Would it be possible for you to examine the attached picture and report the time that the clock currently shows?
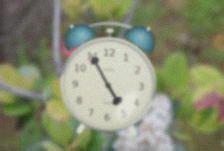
4:55
